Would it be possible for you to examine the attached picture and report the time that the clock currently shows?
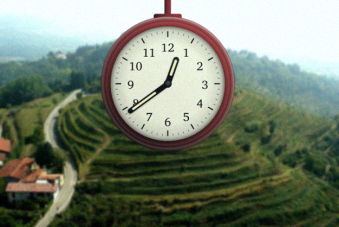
12:39
